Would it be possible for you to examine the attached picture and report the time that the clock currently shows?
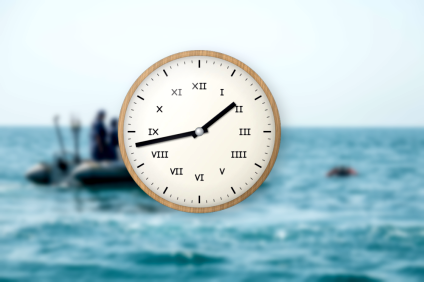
1:43
